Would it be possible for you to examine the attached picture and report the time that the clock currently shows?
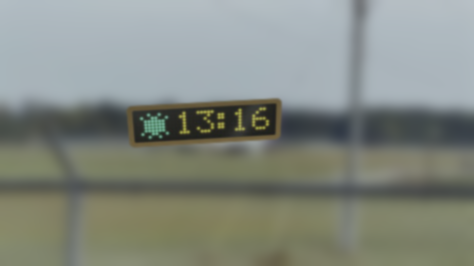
13:16
